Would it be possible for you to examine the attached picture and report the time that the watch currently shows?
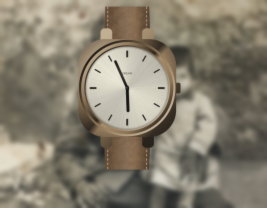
5:56
